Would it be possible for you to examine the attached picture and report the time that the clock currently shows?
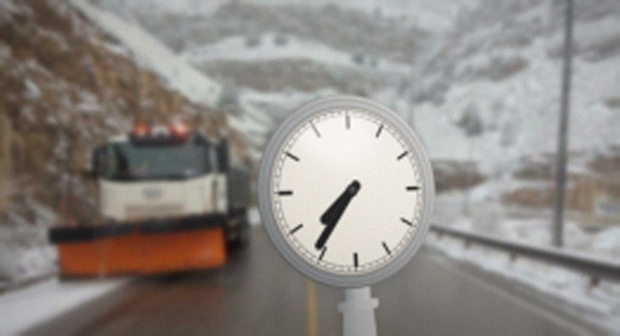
7:36
